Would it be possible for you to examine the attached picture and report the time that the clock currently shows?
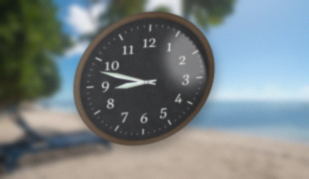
8:48
